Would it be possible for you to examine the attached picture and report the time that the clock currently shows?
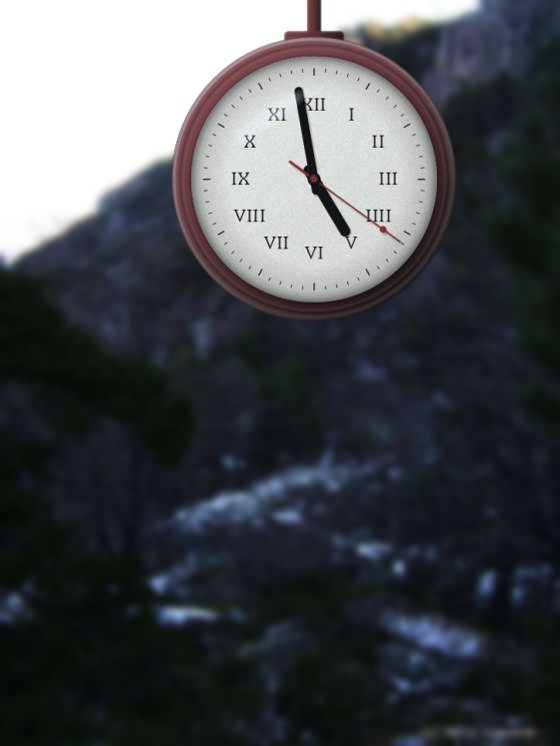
4:58:21
